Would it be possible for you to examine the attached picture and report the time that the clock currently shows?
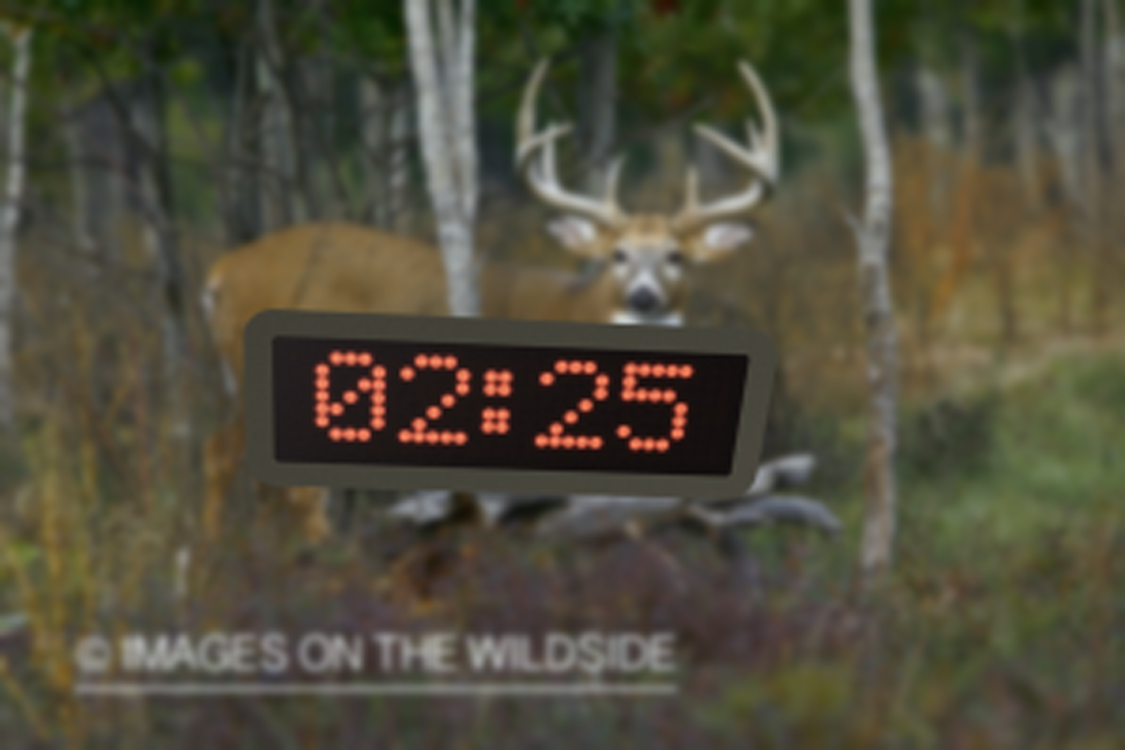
2:25
